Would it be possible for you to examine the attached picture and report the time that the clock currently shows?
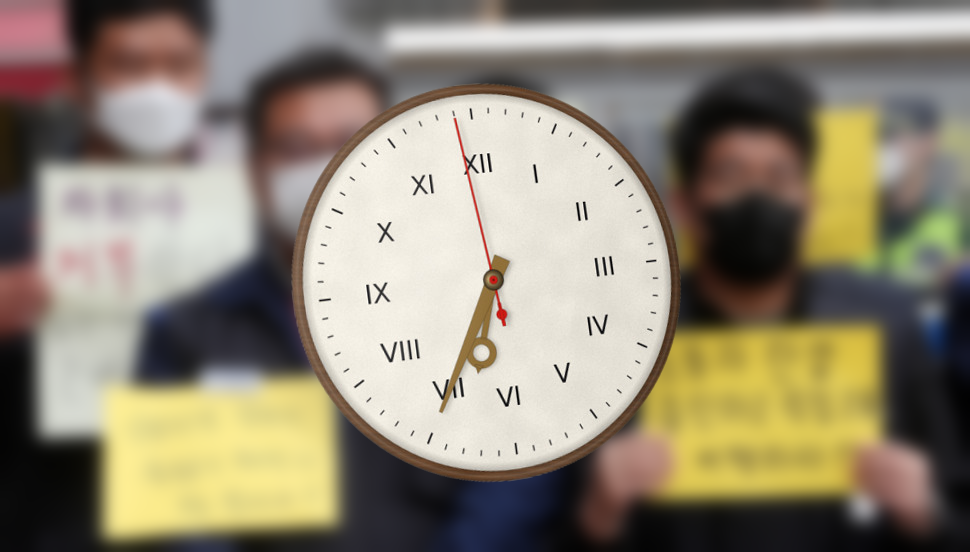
6:34:59
